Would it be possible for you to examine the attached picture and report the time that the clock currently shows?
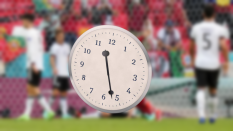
11:27
